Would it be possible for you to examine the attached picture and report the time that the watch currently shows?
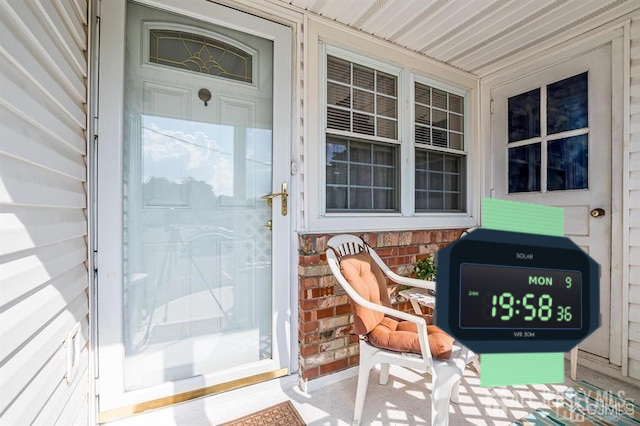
19:58:36
